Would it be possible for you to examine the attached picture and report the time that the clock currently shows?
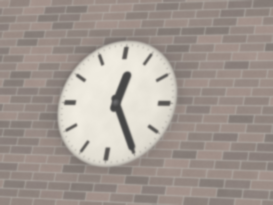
12:25
